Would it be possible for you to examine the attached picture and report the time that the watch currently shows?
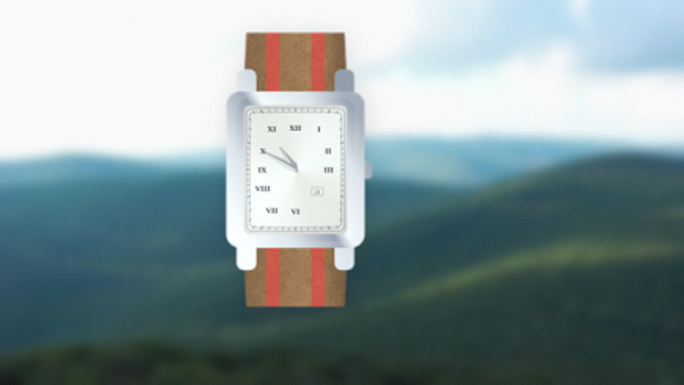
10:50
